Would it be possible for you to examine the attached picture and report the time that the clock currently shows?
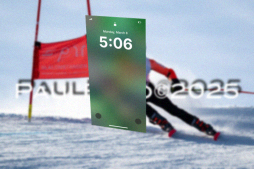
5:06
